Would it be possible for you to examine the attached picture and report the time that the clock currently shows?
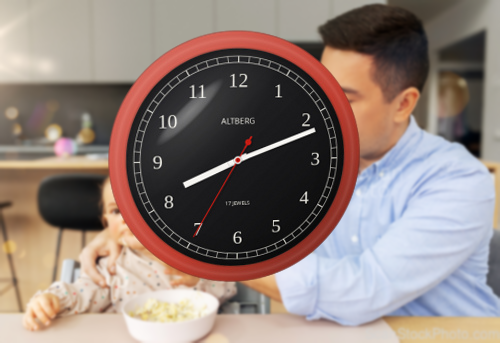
8:11:35
